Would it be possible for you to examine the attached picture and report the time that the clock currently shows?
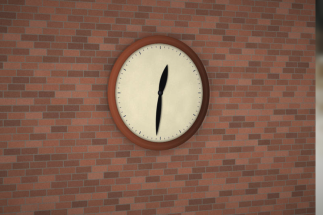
12:31
